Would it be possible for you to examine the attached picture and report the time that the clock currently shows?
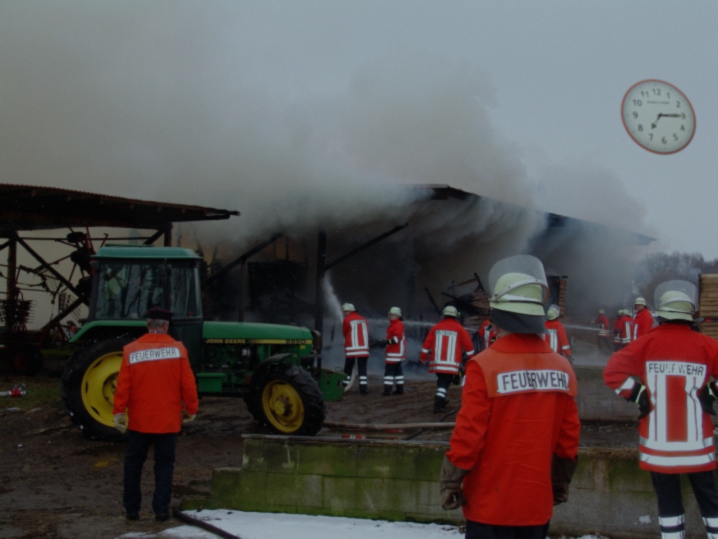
7:15
